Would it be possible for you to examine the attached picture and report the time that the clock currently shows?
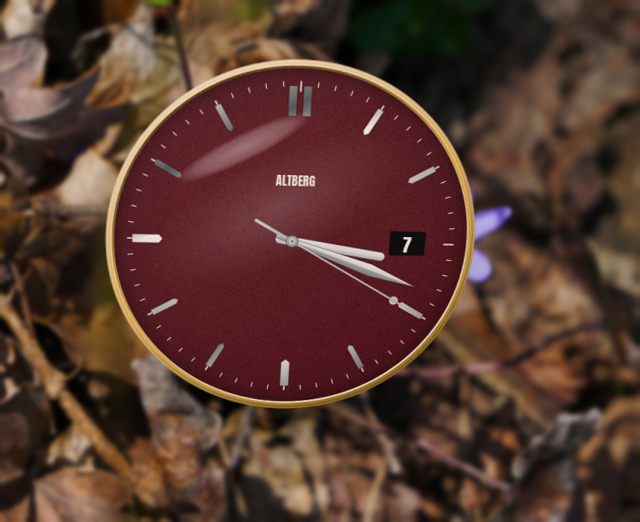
3:18:20
